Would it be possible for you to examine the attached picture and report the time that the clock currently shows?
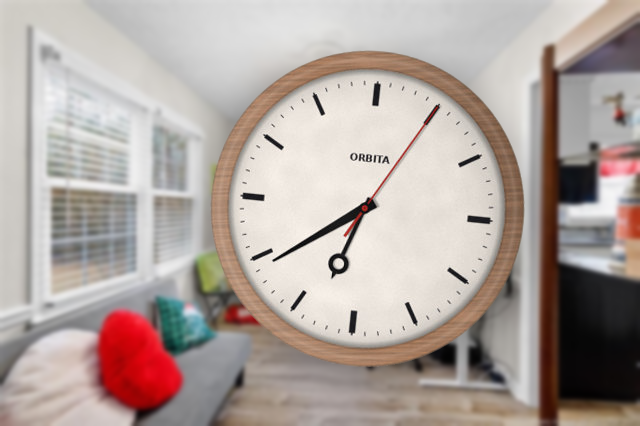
6:39:05
